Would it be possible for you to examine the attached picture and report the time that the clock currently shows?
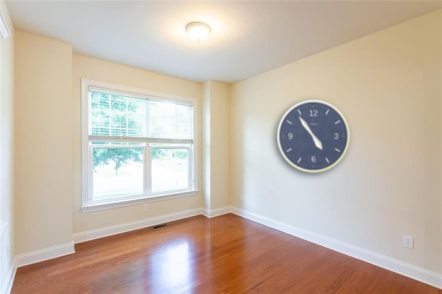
4:54
